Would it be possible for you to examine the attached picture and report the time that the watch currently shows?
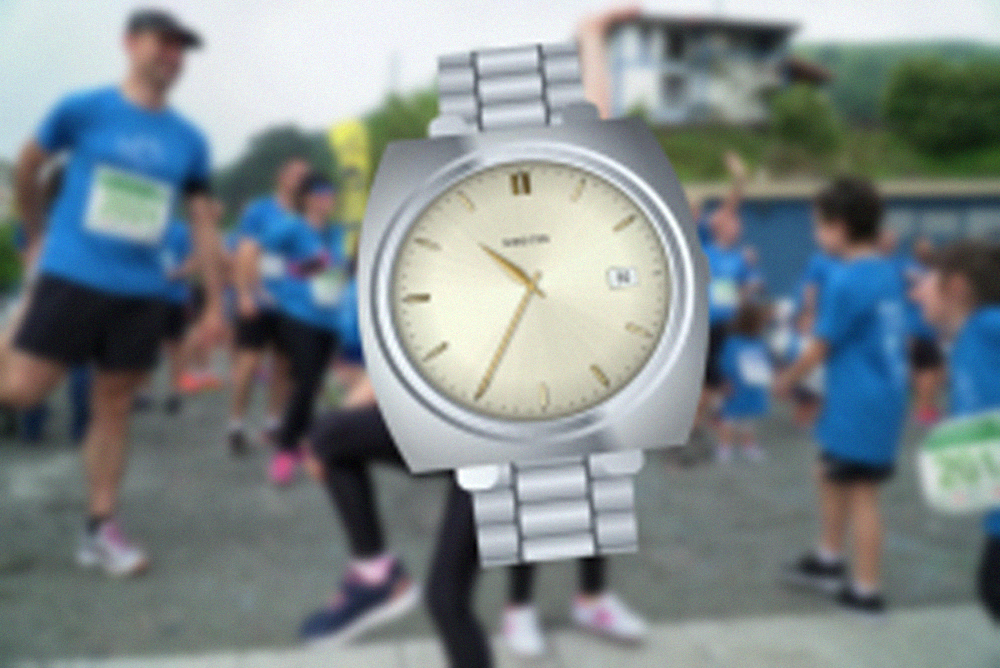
10:35
